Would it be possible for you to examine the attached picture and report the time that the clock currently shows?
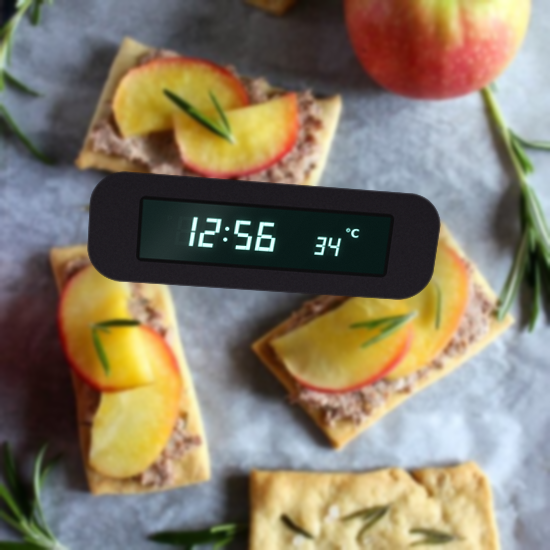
12:56
